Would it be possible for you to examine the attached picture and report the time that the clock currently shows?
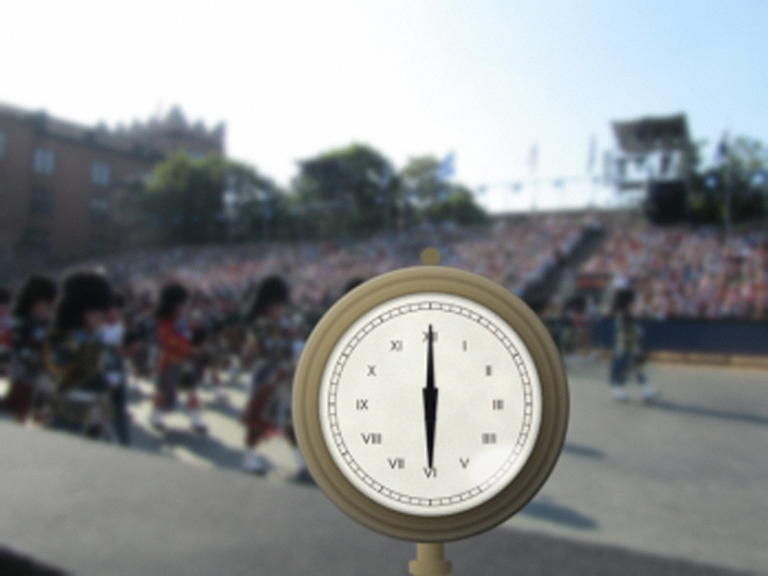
6:00
